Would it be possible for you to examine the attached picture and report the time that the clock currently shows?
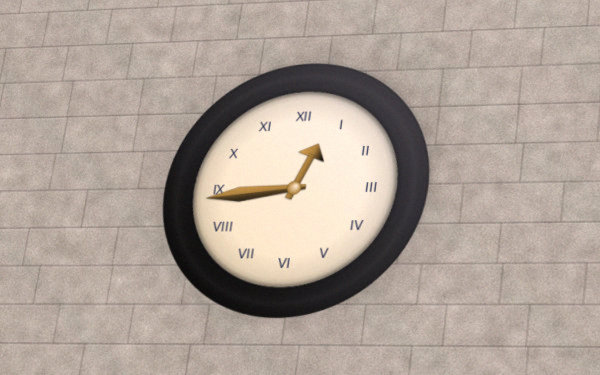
12:44
